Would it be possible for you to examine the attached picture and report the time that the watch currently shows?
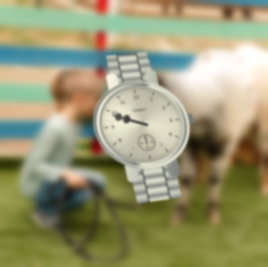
9:49
